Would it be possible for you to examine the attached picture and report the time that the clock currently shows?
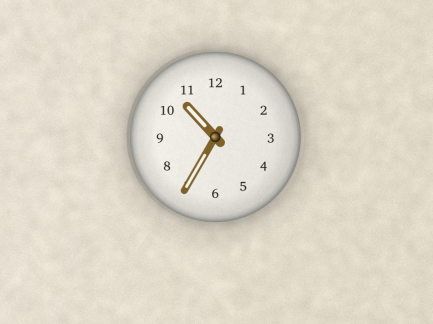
10:35
